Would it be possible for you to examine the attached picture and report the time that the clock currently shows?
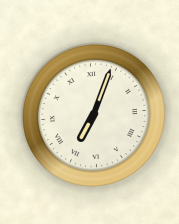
7:04
